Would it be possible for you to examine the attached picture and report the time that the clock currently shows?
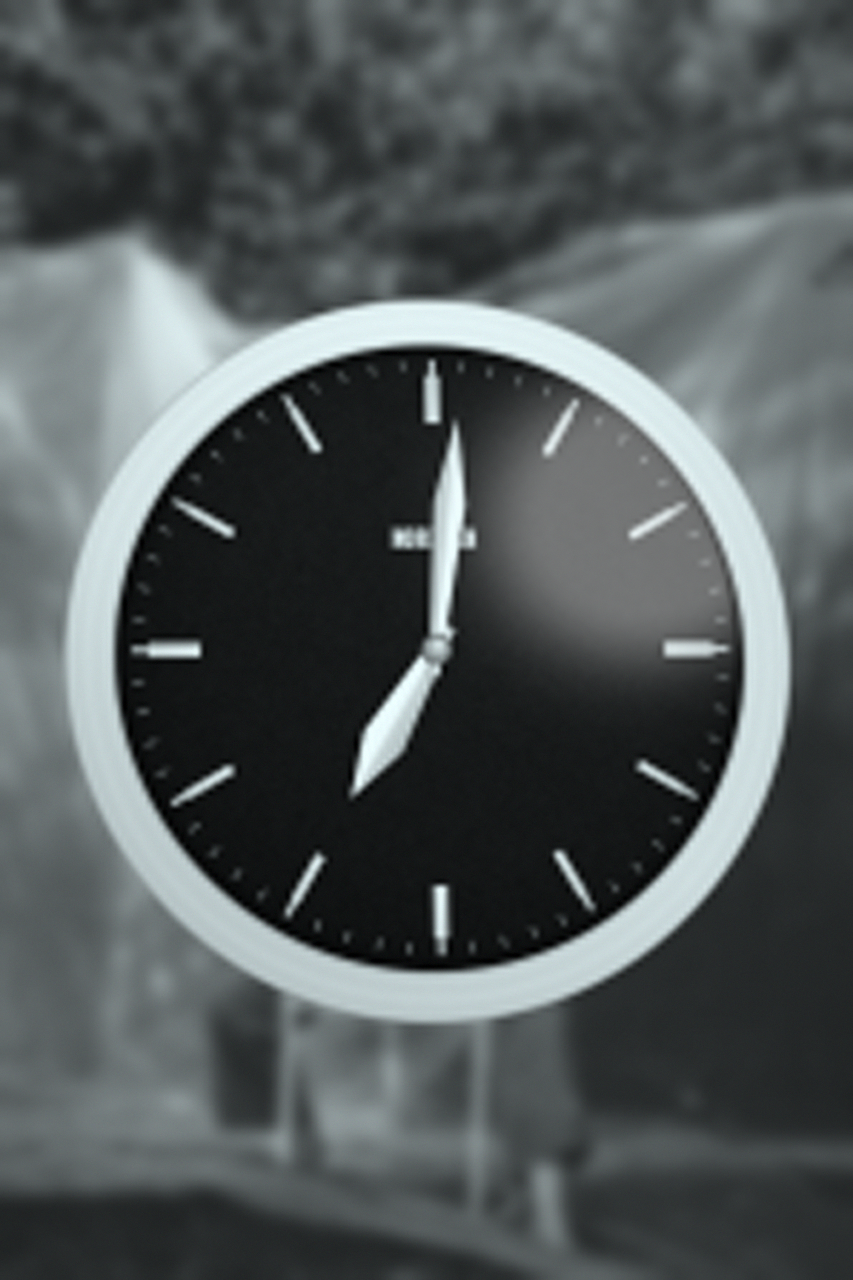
7:01
